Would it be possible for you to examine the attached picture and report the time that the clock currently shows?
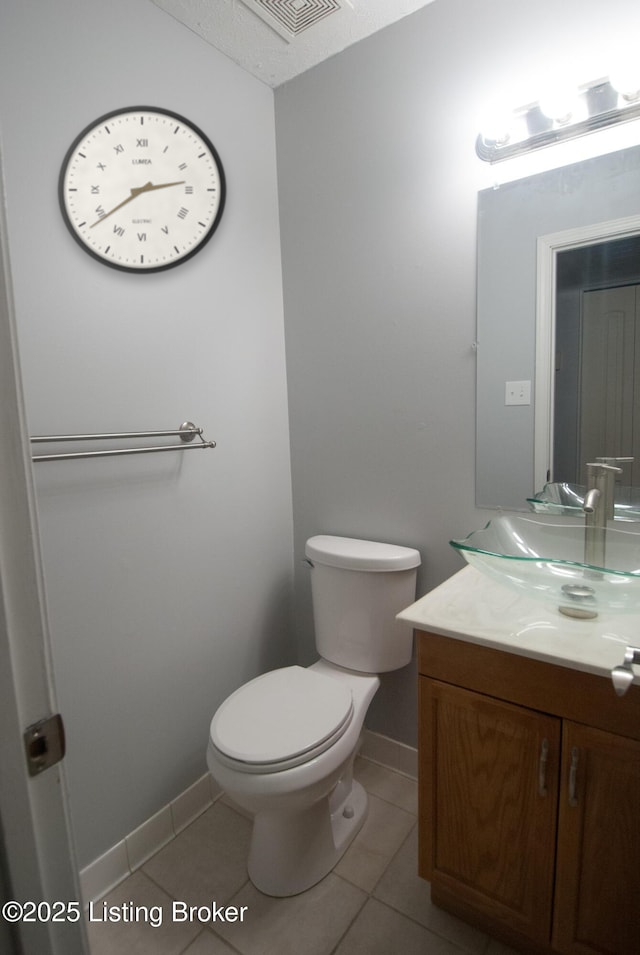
2:39
